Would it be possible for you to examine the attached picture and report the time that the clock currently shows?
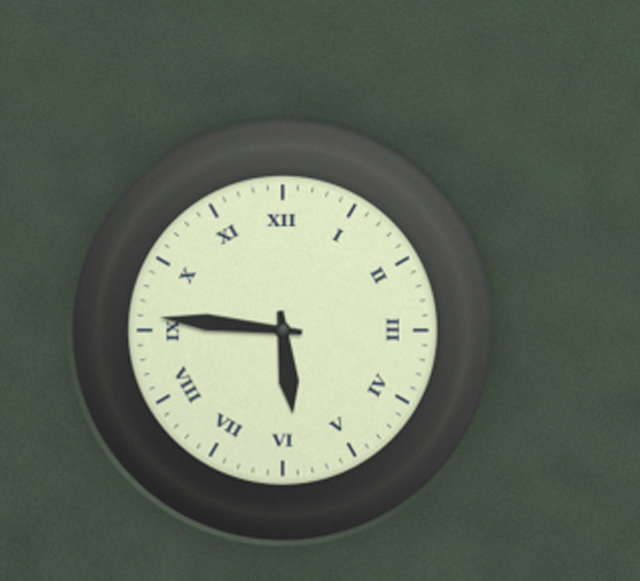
5:46
